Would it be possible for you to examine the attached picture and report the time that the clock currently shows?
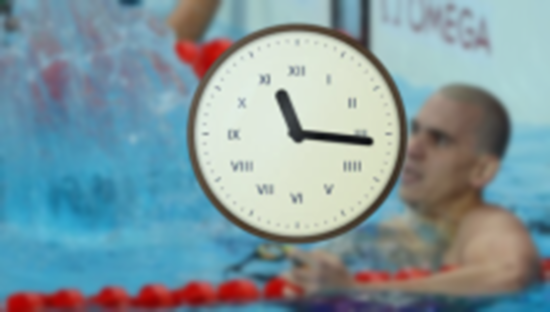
11:16
